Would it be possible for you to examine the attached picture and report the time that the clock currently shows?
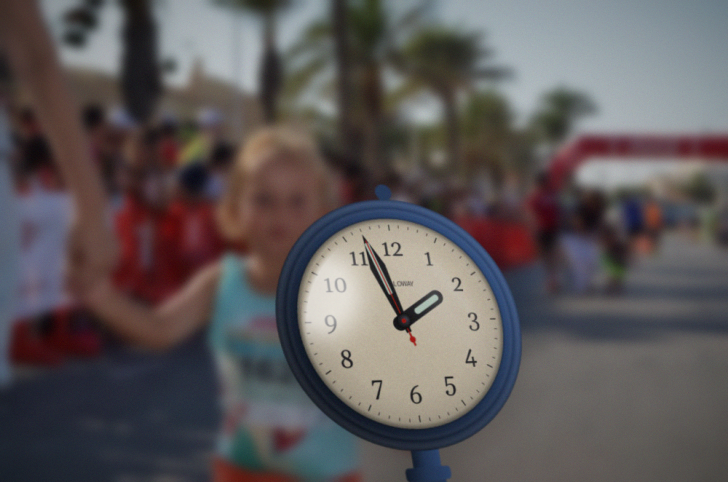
1:56:57
